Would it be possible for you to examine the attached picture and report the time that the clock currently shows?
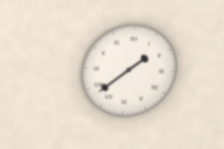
1:38
